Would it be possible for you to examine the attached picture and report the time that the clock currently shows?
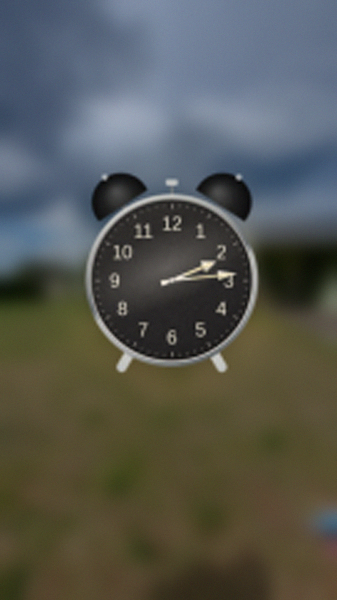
2:14
